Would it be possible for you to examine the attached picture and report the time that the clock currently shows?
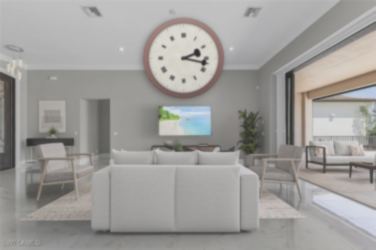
2:17
